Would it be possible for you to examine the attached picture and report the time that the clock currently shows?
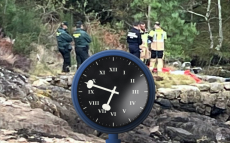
6:48
